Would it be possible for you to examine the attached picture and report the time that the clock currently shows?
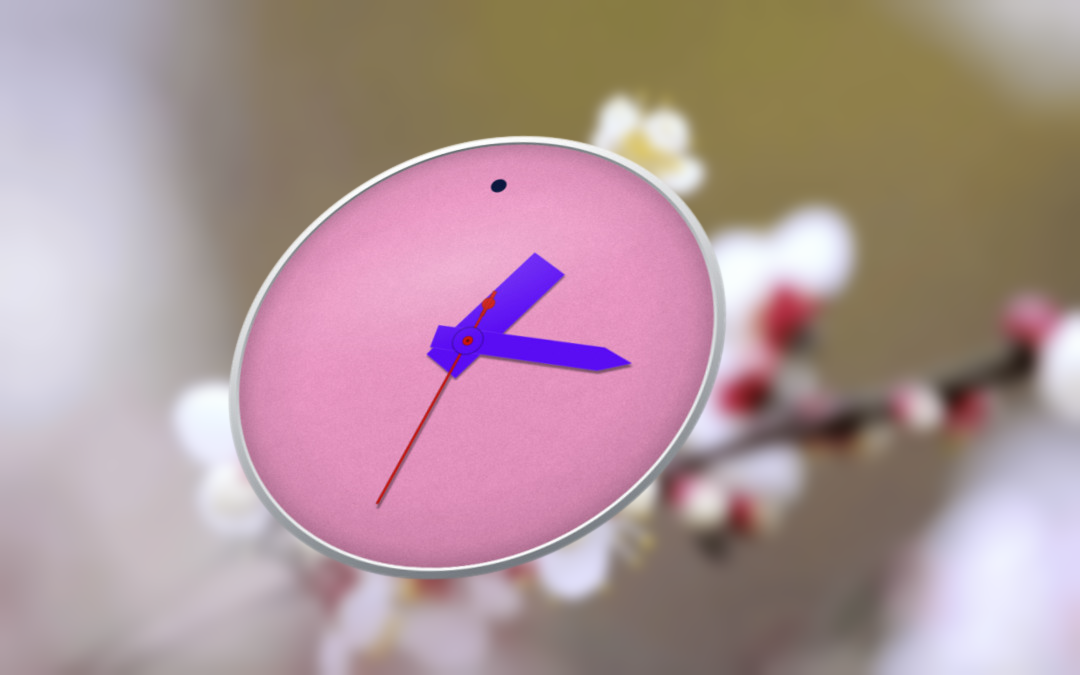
1:16:33
